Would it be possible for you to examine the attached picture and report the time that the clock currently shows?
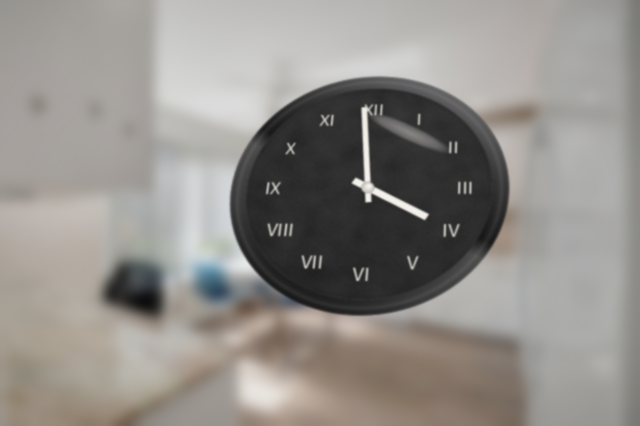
3:59
